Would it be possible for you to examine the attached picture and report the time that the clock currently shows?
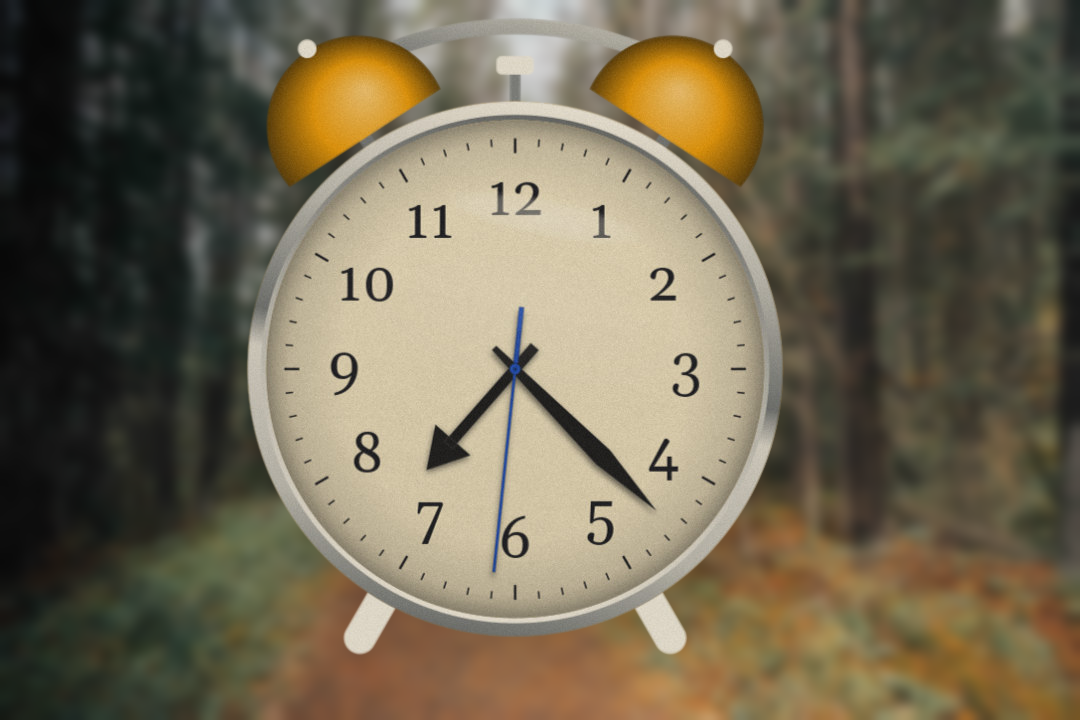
7:22:31
